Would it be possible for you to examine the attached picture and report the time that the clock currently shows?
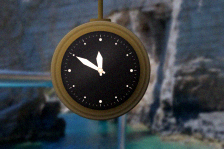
11:50
